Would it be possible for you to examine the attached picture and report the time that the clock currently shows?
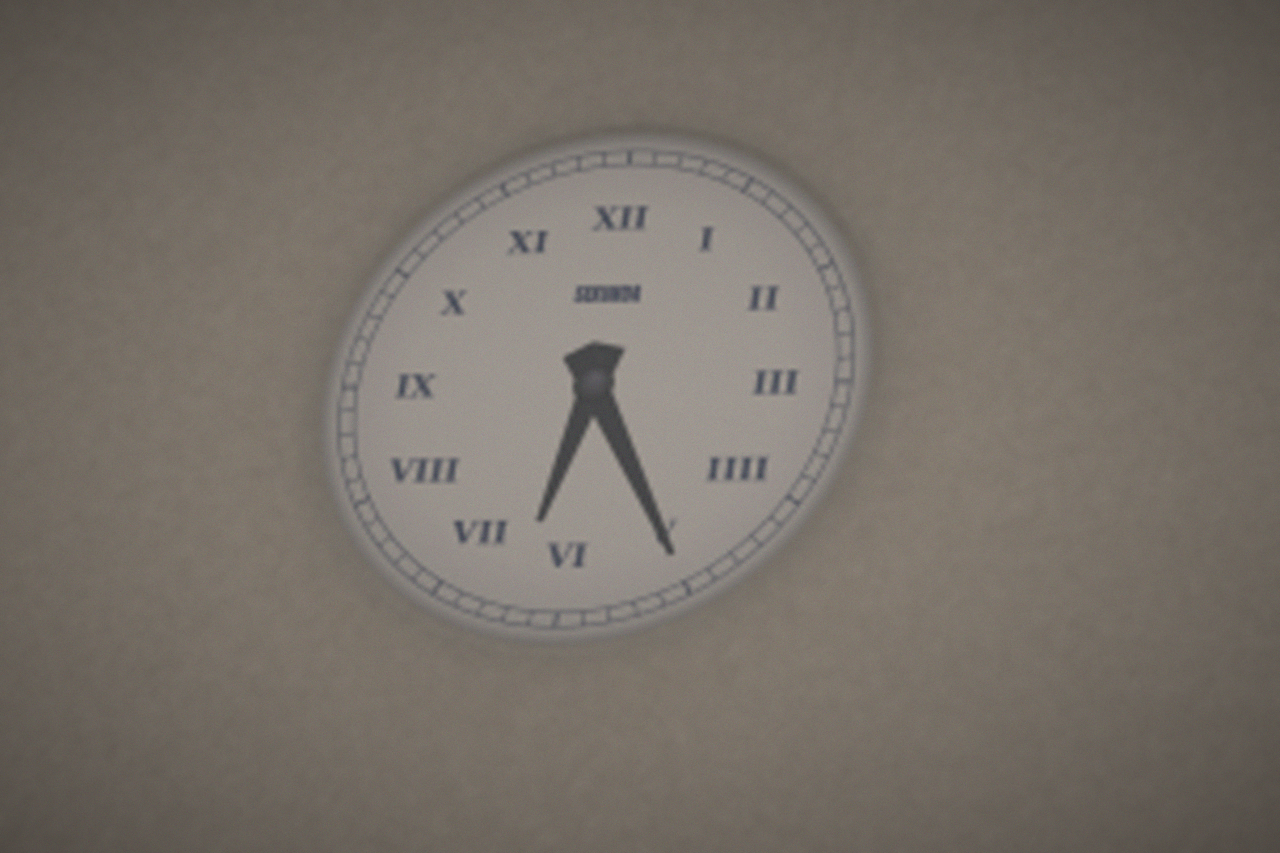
6:25
